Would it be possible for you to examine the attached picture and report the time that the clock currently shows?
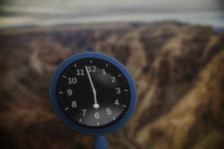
5:58
